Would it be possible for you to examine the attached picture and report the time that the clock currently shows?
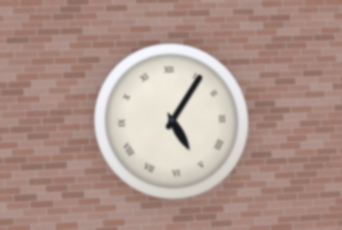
5:06
